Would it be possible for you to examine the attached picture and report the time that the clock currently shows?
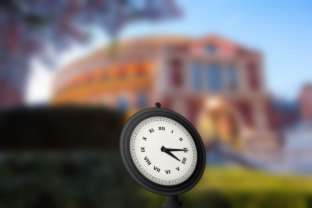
4:15
